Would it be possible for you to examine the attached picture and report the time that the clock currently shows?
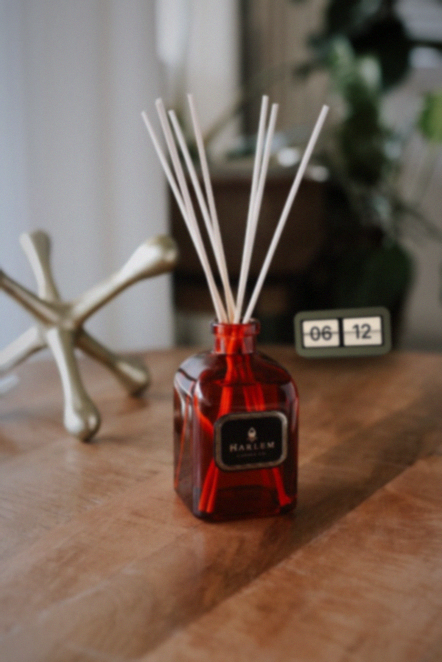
6:12
